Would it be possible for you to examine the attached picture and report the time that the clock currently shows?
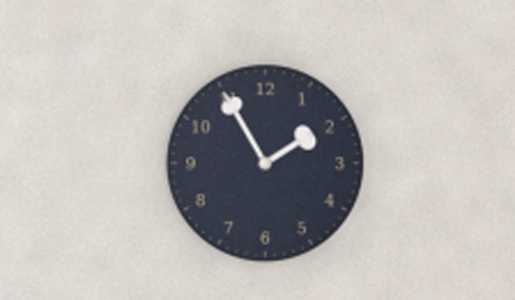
1:55
